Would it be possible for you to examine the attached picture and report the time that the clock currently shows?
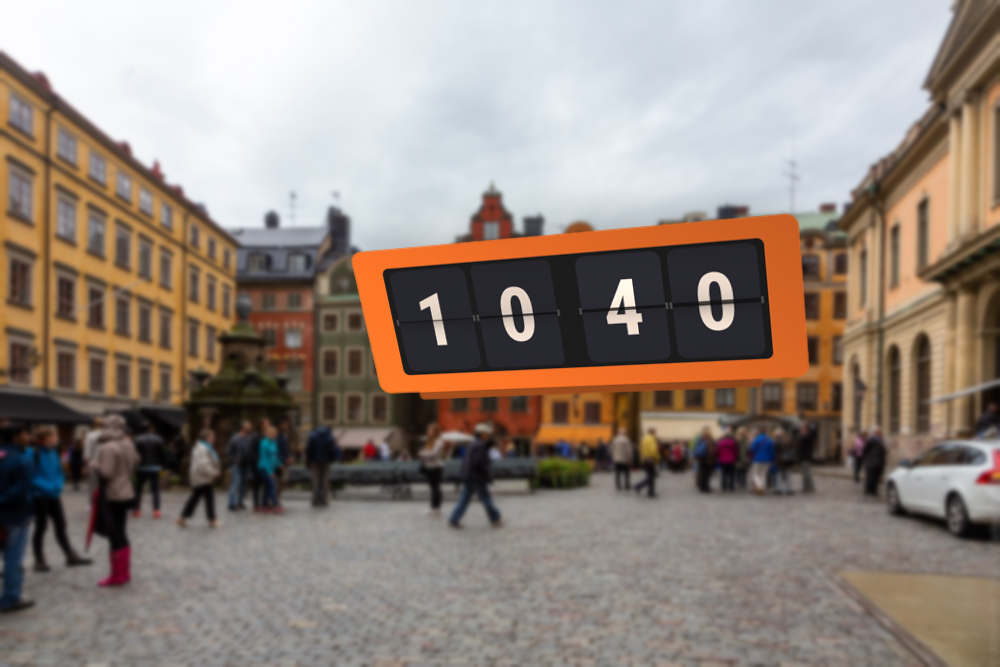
10:40
